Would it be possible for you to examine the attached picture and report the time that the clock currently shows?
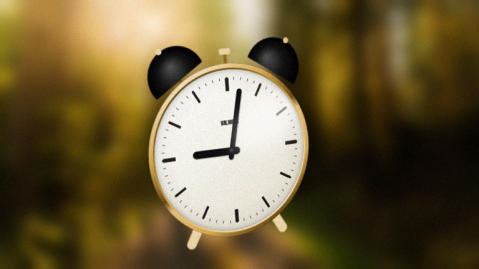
9:02
